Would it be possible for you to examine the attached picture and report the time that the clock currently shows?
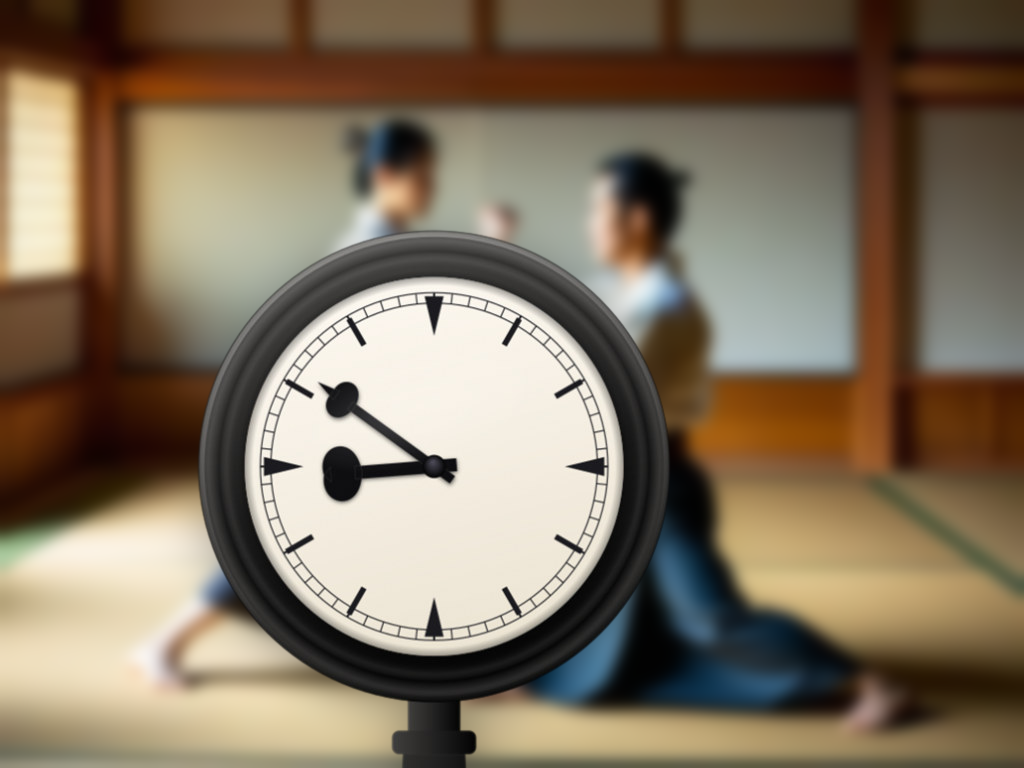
8:51
